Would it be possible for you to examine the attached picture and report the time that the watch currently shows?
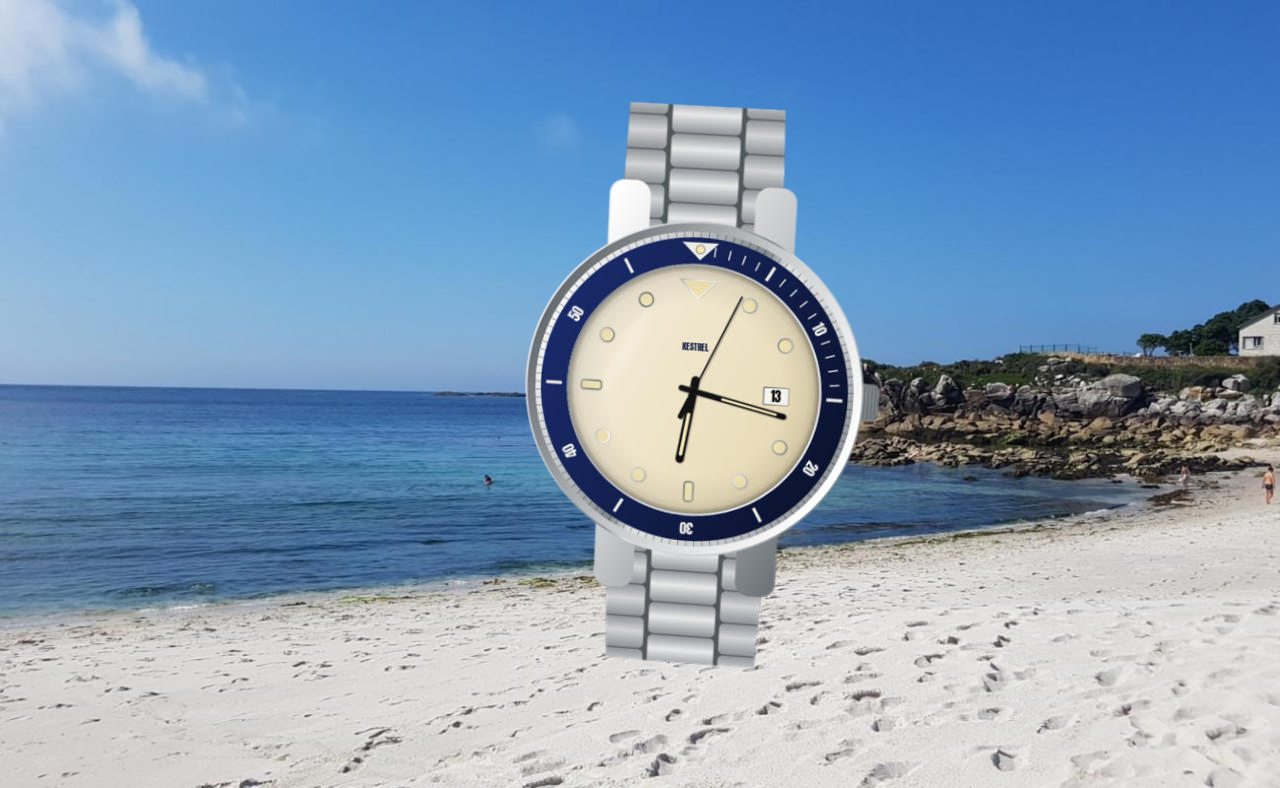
6:17:04
